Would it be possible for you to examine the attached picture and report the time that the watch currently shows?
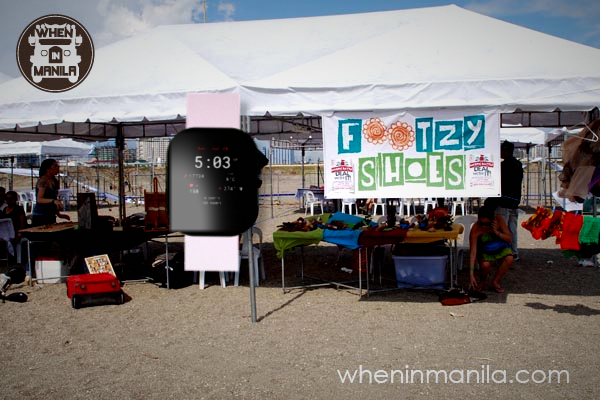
5:03
